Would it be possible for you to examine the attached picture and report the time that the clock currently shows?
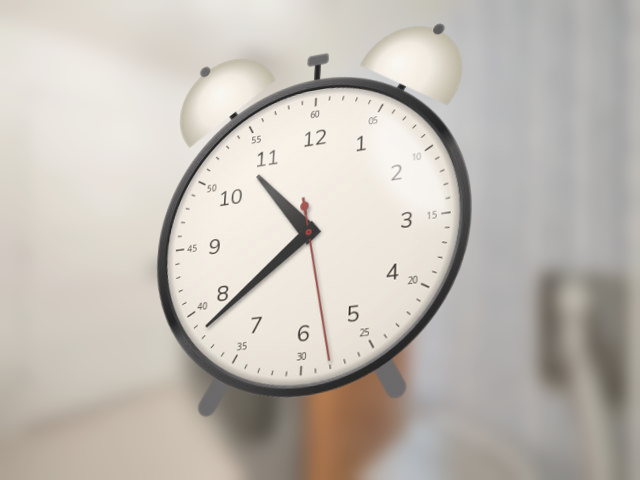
10:38:28
